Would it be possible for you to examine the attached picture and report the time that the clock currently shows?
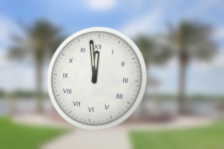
11:58
